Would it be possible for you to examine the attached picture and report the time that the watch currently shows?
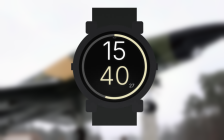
15:40
